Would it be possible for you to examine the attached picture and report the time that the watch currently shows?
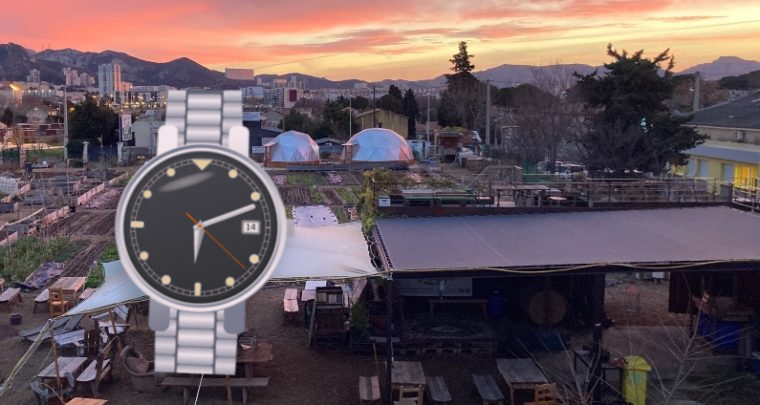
6:11:22
